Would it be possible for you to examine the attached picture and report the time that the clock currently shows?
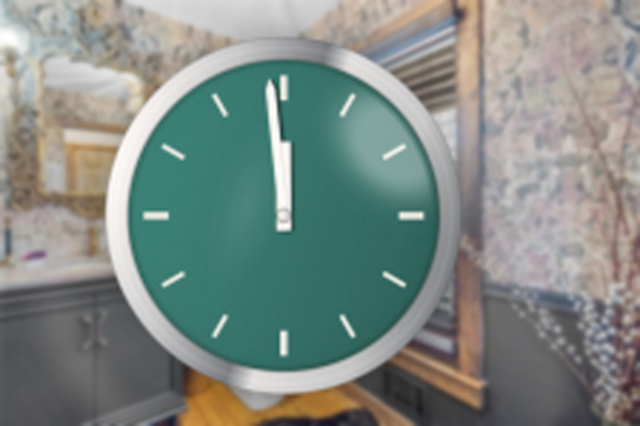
11:59
